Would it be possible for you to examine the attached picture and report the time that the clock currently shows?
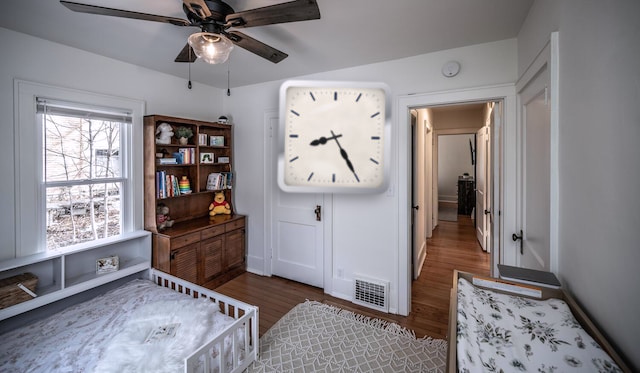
8:25
